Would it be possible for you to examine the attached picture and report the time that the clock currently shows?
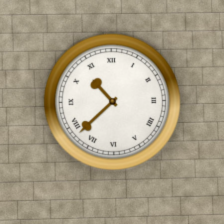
10:38
